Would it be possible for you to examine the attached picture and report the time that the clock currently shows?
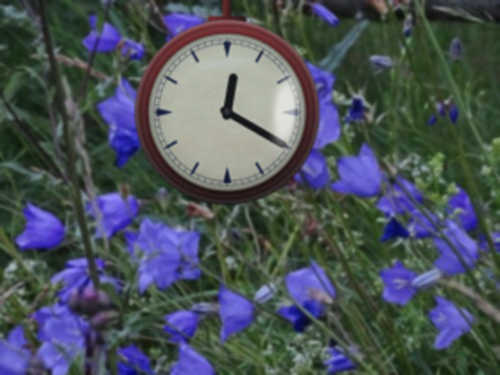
12:20
